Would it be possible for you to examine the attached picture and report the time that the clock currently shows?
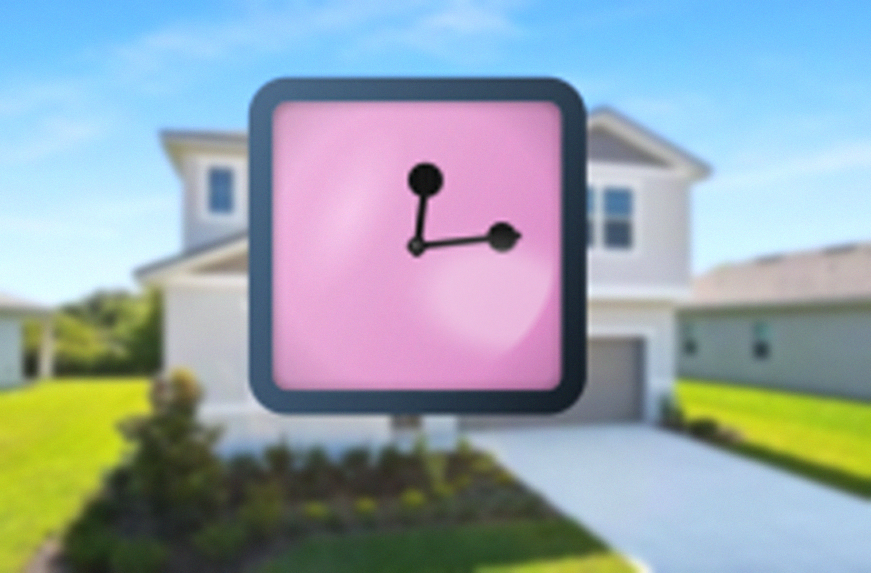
12:14
